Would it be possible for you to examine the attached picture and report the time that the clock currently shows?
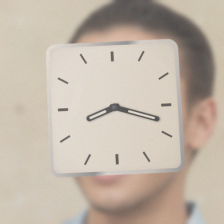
8:18
